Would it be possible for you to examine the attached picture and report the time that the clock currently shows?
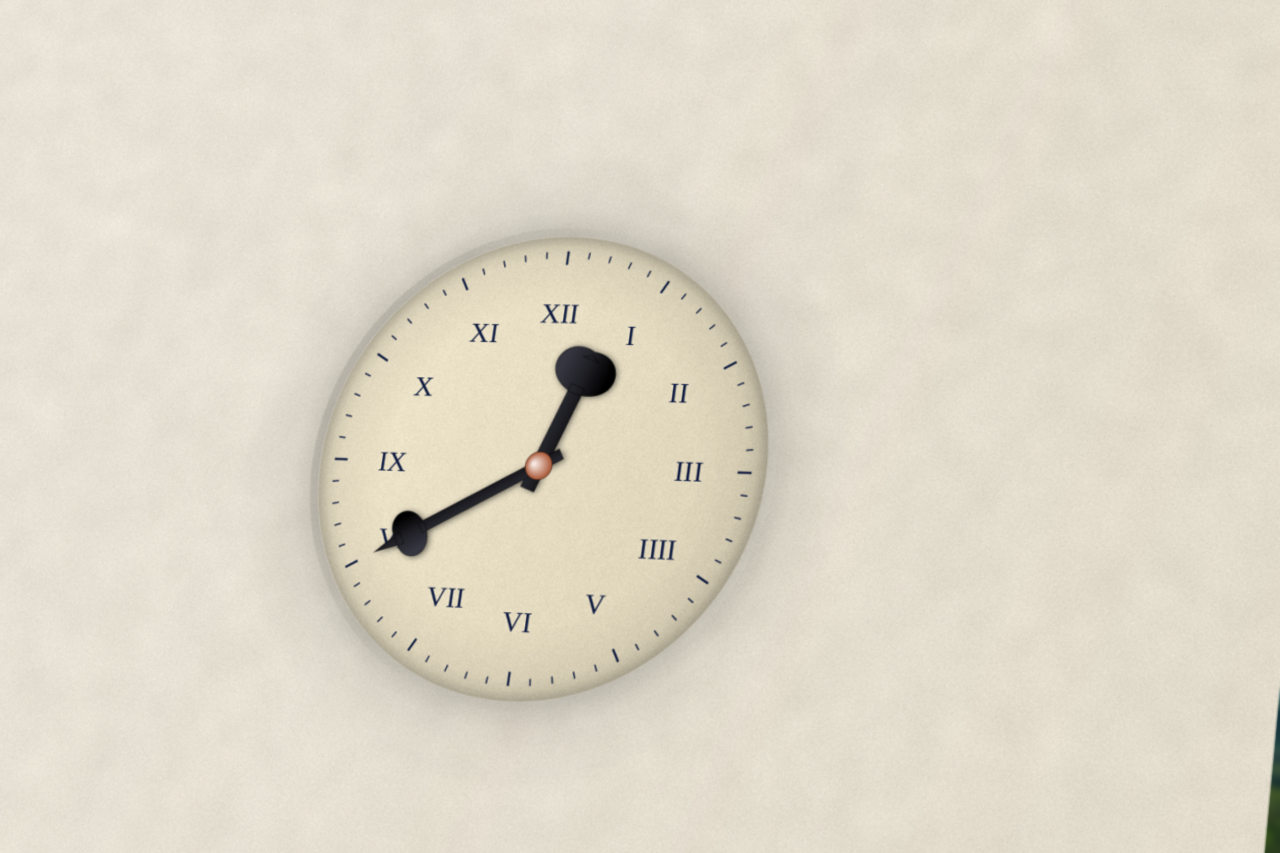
12:40
